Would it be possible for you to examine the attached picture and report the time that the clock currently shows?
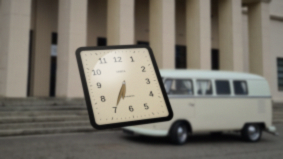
6:35
